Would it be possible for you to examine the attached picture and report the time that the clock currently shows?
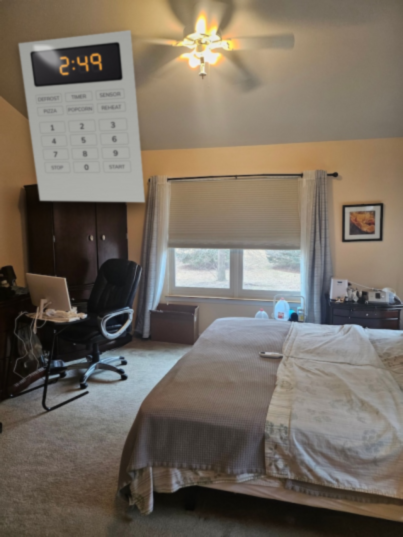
2:49
